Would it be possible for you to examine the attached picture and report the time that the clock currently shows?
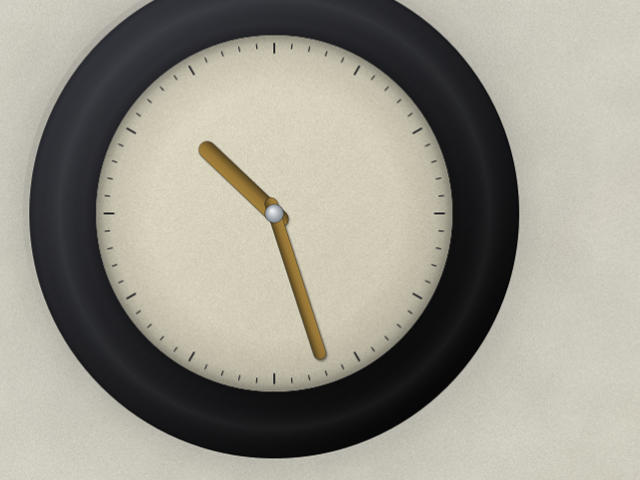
10:27
